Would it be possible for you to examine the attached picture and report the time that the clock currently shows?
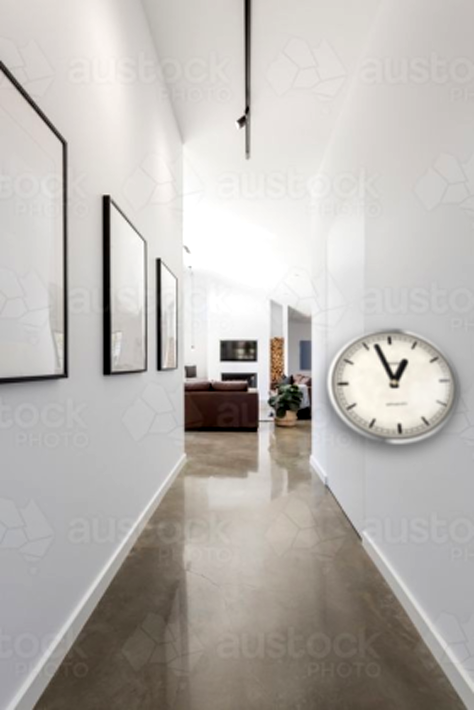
12:57
